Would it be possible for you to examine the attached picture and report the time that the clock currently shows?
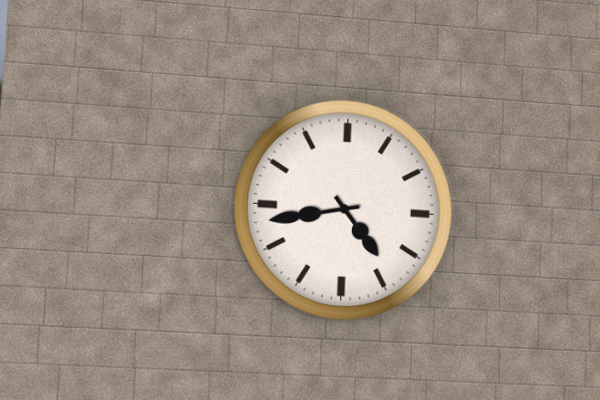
4:43
